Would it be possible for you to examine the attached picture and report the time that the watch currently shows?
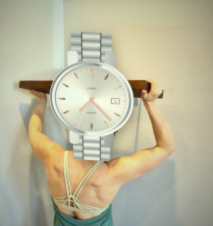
7:23
